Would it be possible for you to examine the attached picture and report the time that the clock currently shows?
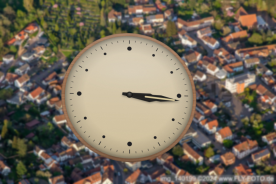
3:16
